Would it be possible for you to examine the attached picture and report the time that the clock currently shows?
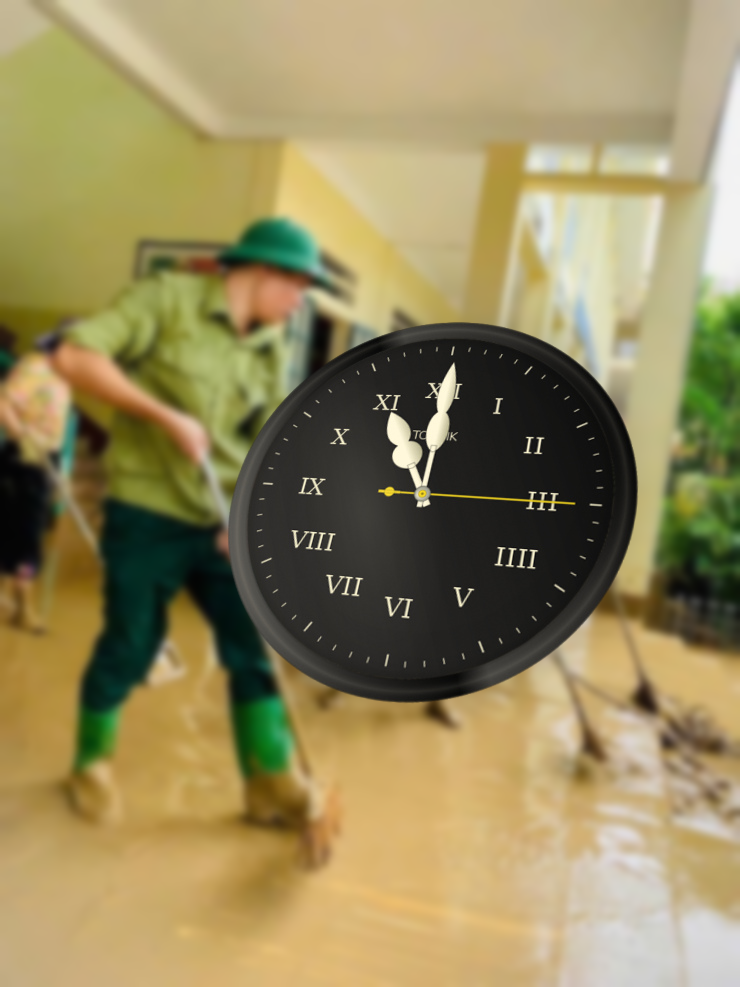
11:00:15
